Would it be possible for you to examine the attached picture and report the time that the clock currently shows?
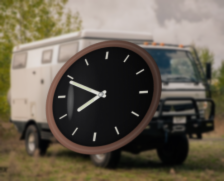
7:49
